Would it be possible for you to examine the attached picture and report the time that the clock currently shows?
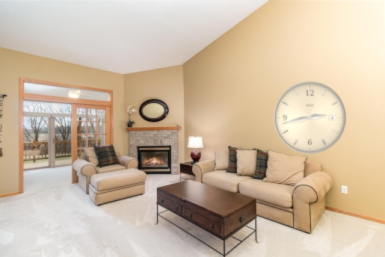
2:43
